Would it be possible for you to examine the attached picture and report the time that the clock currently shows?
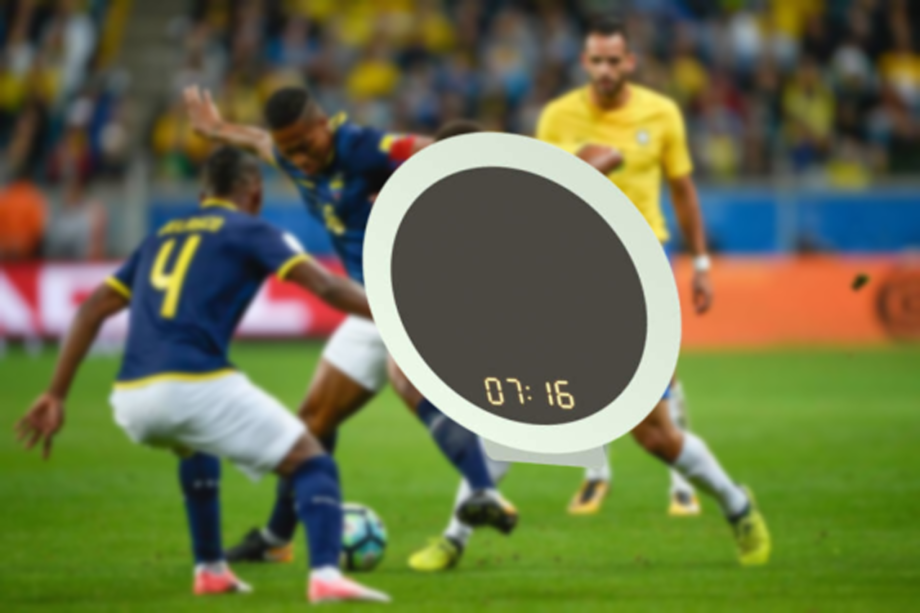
7:16
